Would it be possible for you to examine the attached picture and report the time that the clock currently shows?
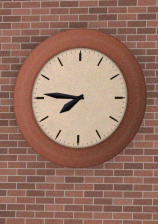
7:46
